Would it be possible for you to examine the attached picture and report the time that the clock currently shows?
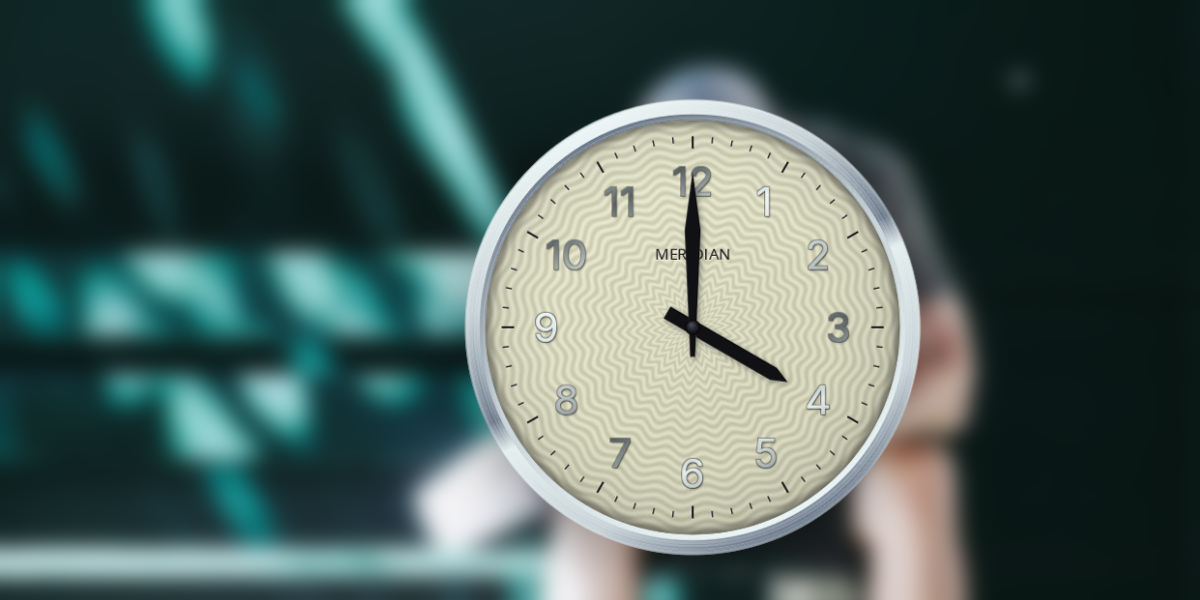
4:00
